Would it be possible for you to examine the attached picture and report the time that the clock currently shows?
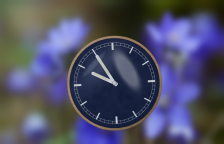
9:55
